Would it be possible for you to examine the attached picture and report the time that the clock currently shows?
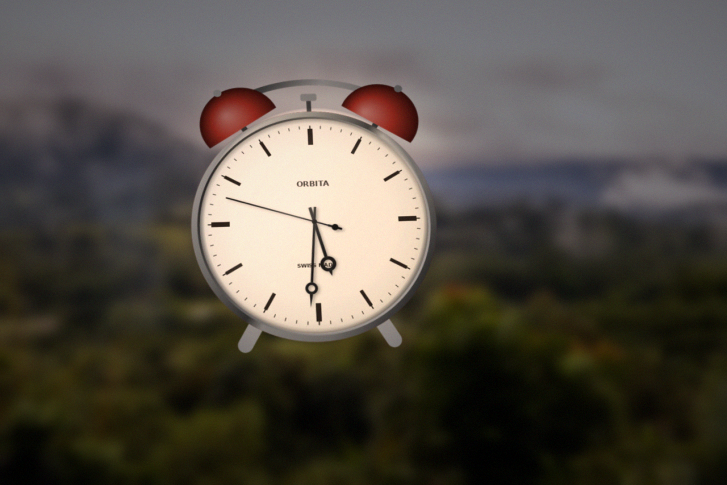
5:30:48
